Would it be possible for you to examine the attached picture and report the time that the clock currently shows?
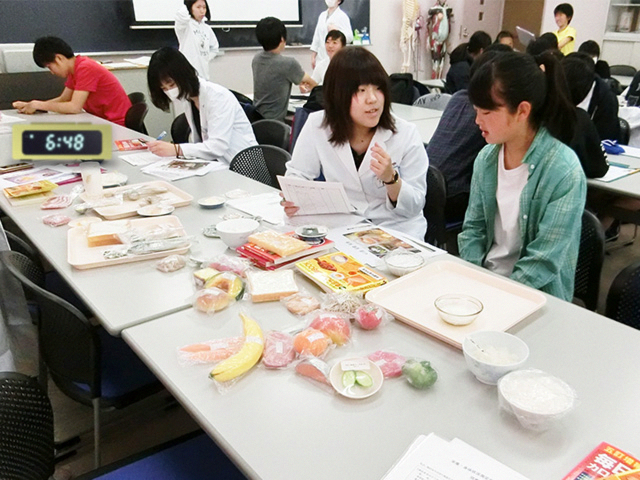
6:48
